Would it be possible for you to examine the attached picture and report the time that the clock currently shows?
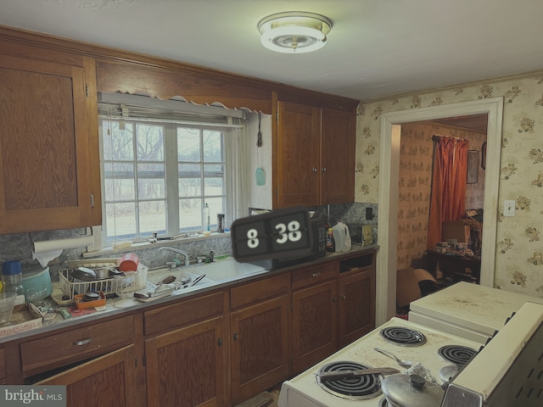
8:38
